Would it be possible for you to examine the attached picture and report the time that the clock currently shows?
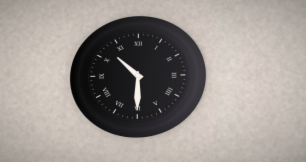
10:30
